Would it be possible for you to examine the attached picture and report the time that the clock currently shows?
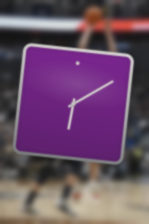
6:09
